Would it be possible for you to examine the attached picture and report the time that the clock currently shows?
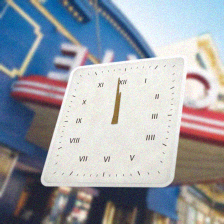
11:59
